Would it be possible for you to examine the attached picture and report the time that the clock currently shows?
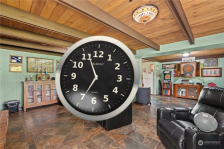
6:56
